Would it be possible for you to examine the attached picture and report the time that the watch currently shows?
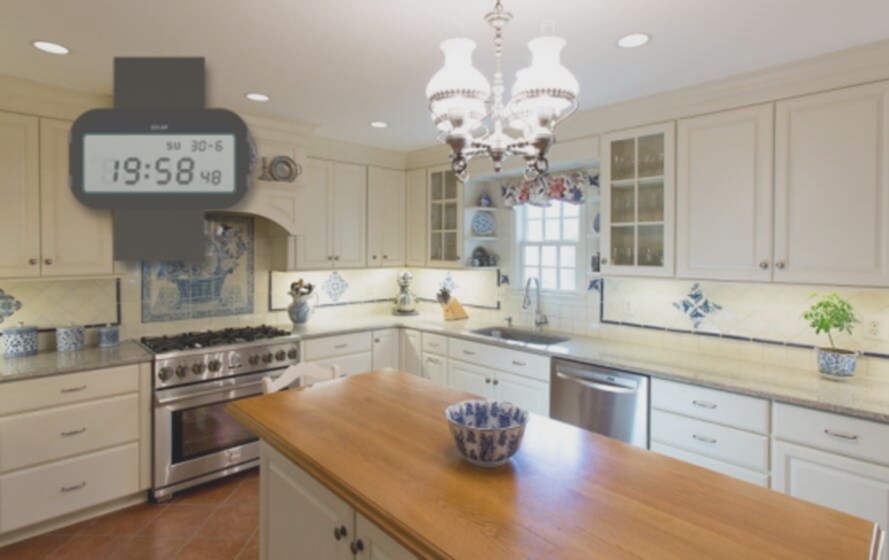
19:58:48
